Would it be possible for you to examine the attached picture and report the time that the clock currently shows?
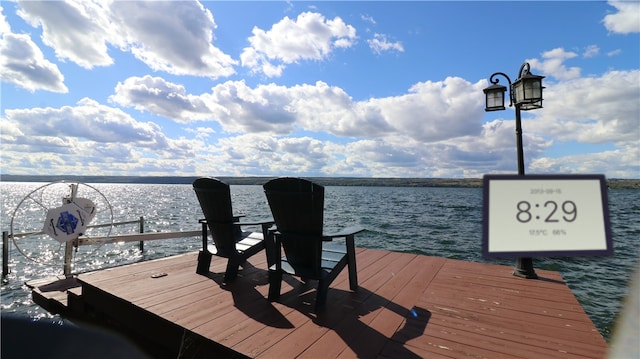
8:29
